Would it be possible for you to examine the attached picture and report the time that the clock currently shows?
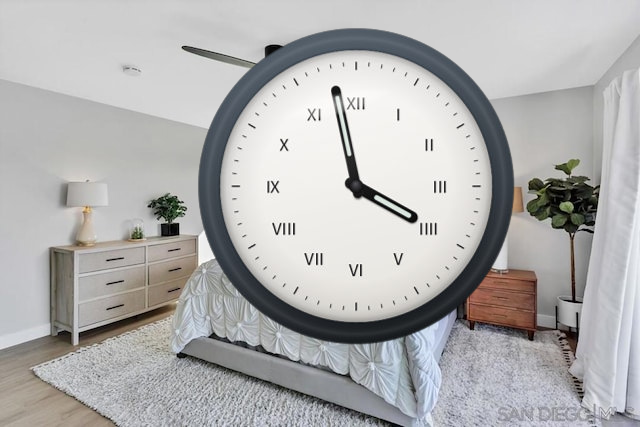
3:58
